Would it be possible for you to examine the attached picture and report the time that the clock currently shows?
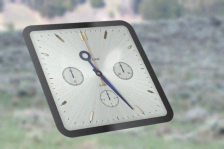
11:26
